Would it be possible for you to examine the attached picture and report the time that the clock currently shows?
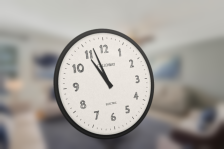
10:57
